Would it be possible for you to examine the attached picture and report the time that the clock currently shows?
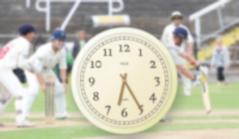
6:25
